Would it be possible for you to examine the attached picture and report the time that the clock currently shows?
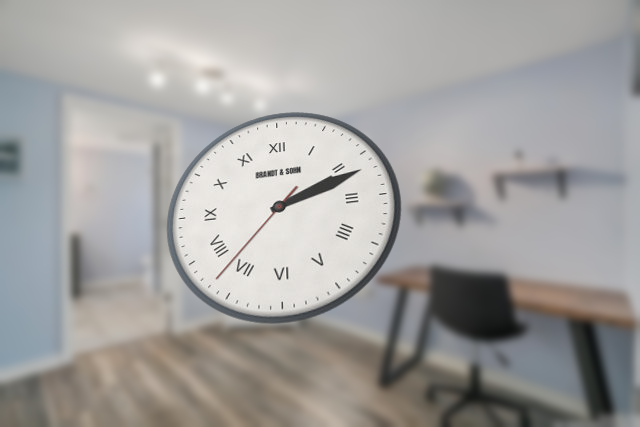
2:11:37
